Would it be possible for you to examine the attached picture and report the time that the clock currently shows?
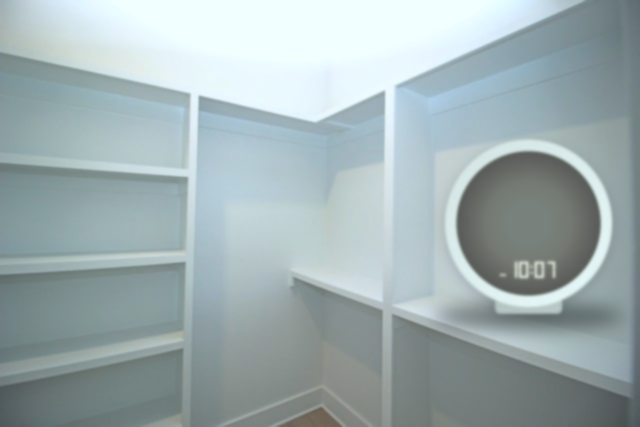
10:07
